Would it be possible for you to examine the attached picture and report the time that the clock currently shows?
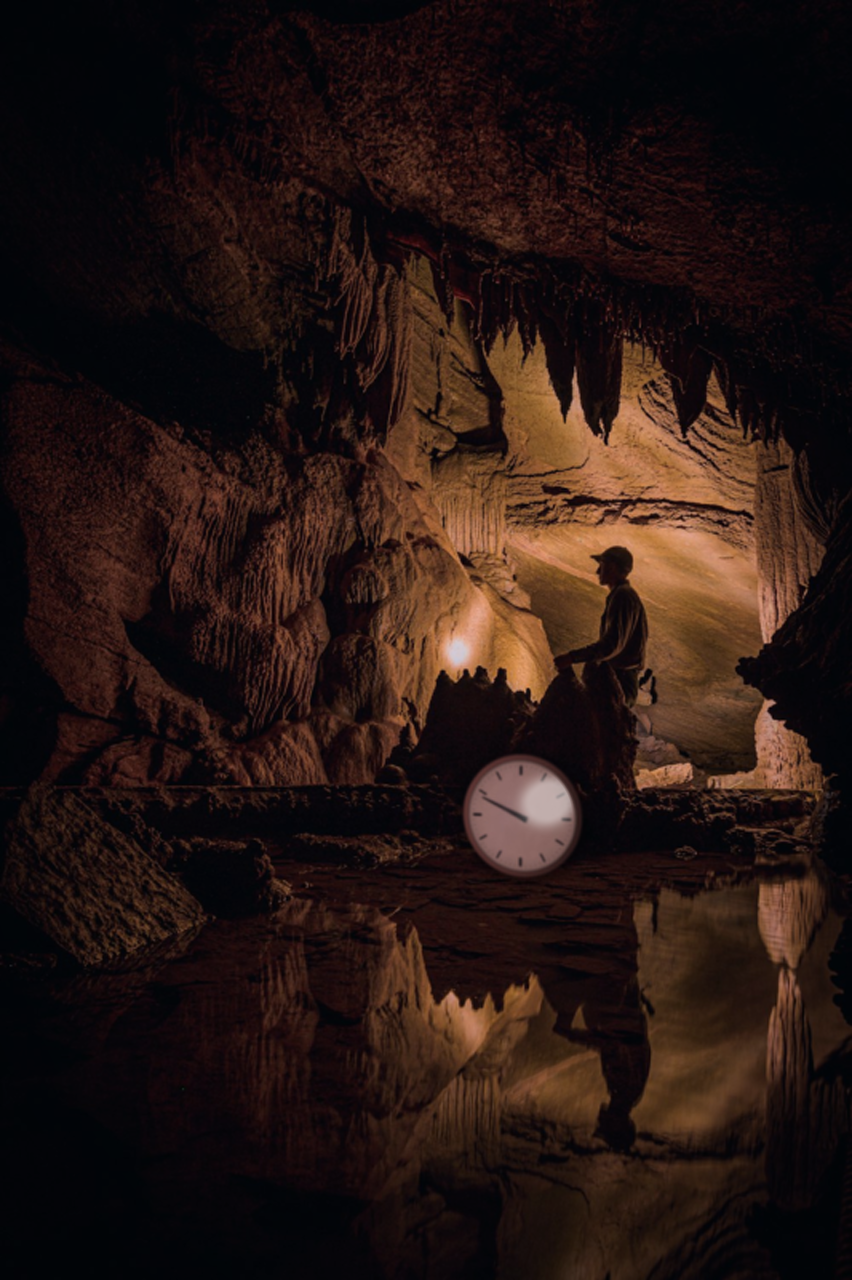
9:49
